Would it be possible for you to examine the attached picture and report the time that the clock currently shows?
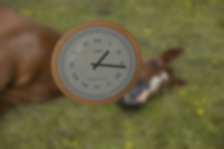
1:16
